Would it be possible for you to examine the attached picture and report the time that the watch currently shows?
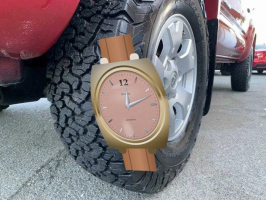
12:12
